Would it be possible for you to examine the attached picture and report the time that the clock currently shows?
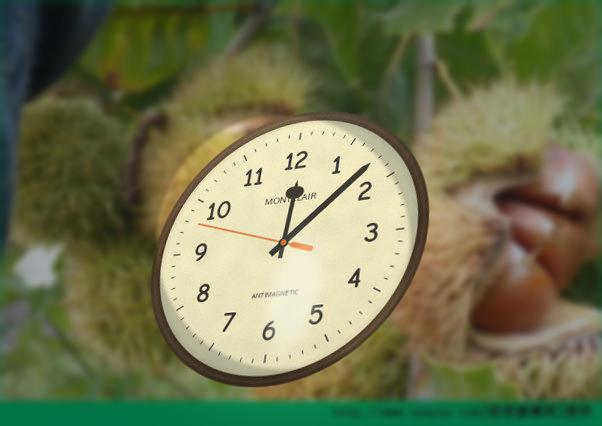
12:07:48
